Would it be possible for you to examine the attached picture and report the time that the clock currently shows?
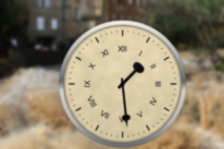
1:29
